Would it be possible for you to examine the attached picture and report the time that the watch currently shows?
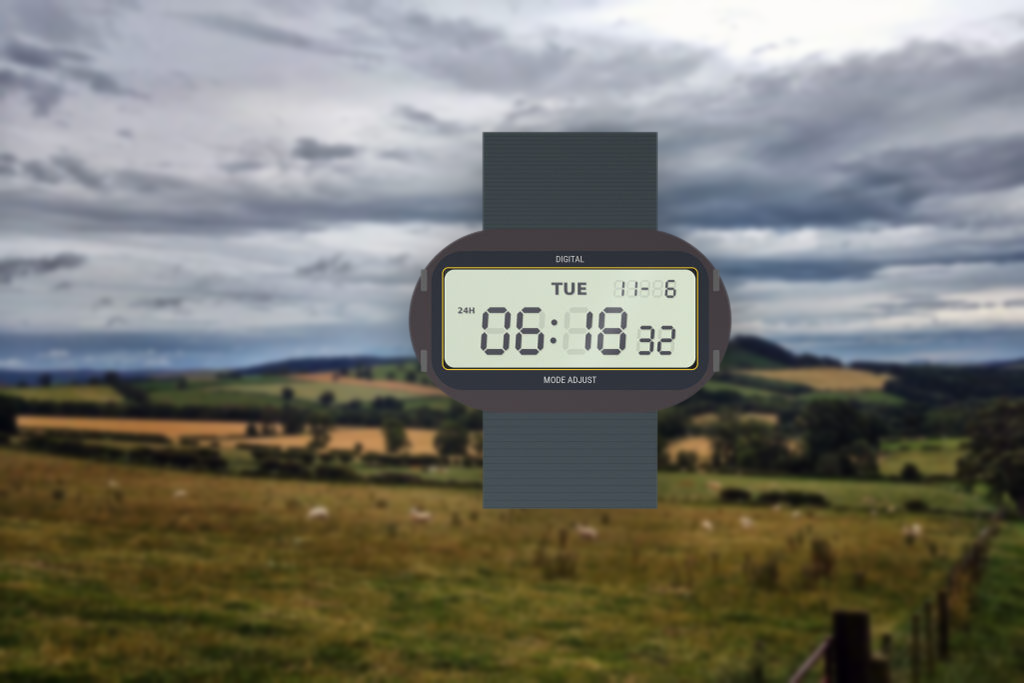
6:18:32
